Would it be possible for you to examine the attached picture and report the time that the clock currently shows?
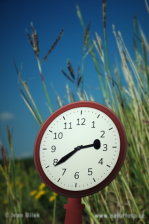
2:39
